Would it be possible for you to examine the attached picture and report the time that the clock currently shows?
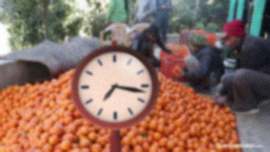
7:17
